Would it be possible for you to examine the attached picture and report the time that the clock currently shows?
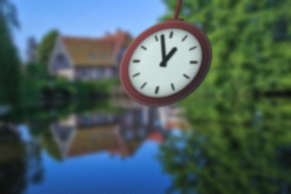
12:57
